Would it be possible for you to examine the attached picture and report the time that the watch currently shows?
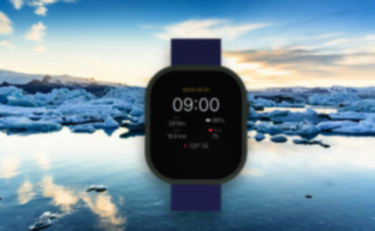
9:00
